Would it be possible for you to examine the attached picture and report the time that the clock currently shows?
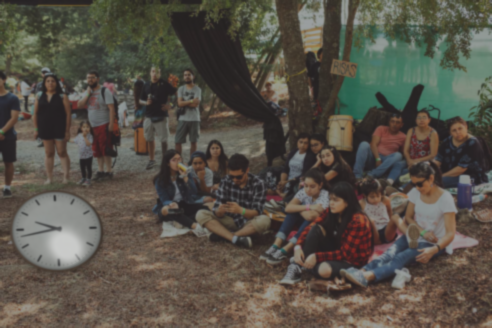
9:43
